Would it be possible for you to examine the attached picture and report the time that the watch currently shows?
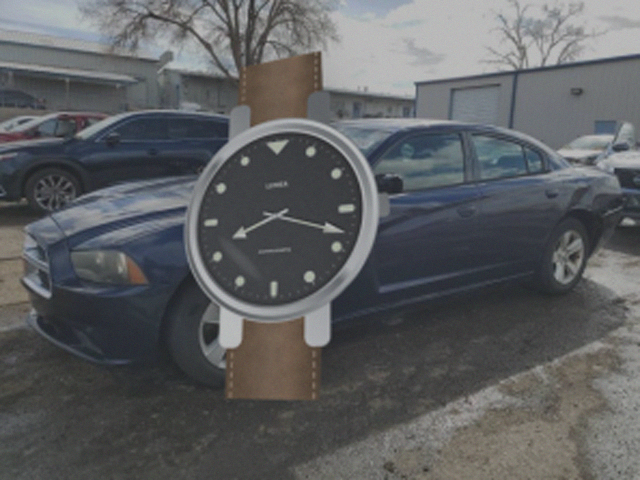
8:18
